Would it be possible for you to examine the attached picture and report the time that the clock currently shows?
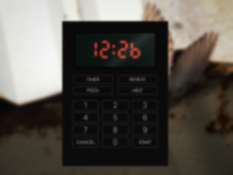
12:26
